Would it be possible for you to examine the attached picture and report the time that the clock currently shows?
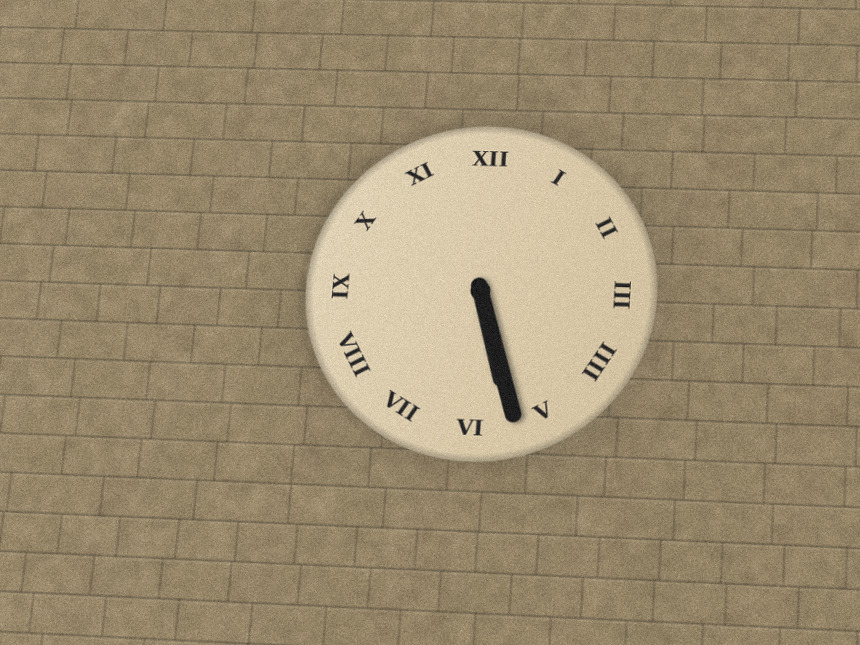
5:27
